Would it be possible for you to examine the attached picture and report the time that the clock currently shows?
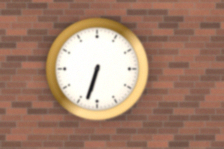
6:33
